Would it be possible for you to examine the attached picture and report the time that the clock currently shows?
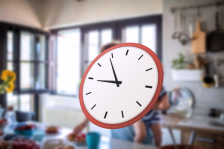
8:54
